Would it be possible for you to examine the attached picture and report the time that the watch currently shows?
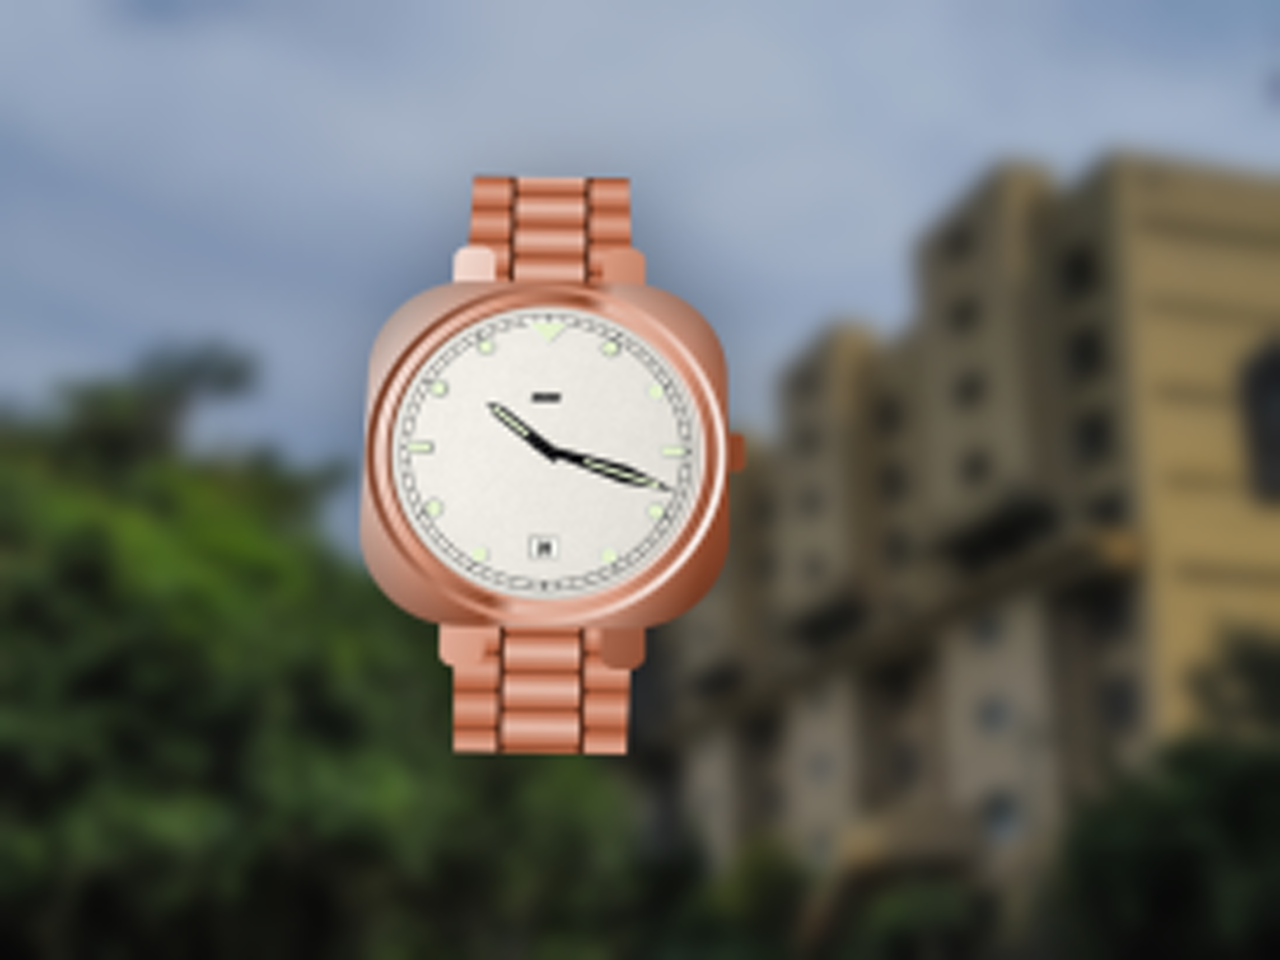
10:18
